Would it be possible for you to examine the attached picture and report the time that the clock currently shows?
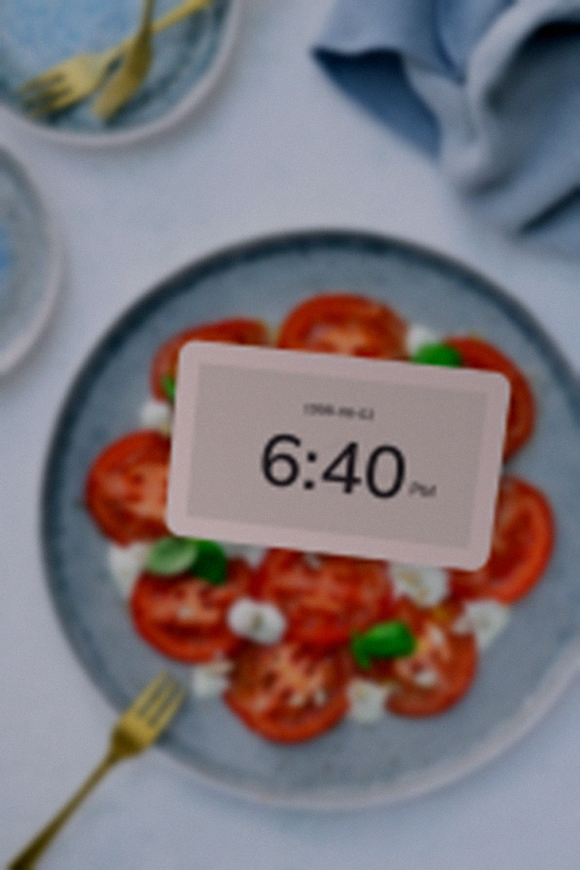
6:40
